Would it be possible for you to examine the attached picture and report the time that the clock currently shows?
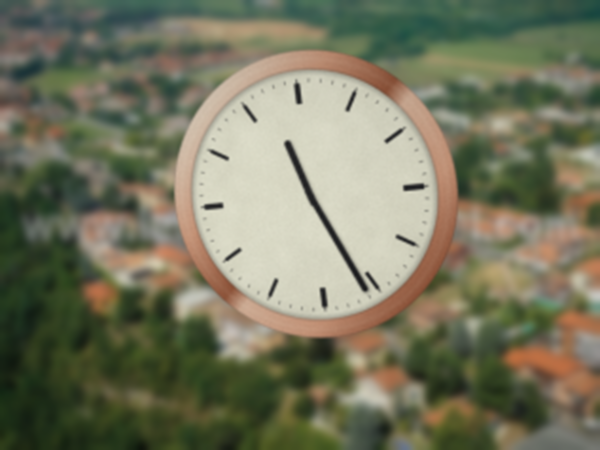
11:26
